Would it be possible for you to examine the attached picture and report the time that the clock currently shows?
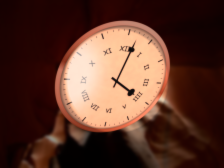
4:02
